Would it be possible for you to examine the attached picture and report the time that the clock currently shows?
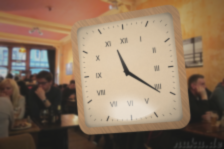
11:21
